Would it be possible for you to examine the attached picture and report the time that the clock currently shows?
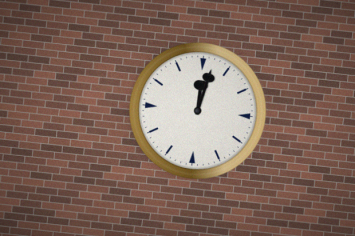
12:02
